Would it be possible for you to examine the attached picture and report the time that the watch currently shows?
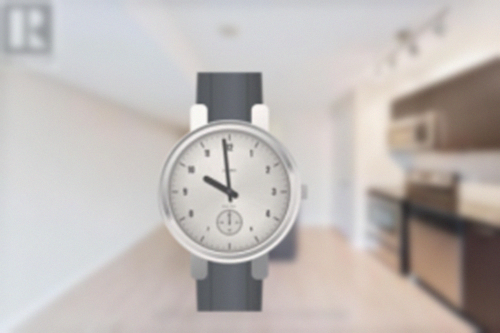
9:59
